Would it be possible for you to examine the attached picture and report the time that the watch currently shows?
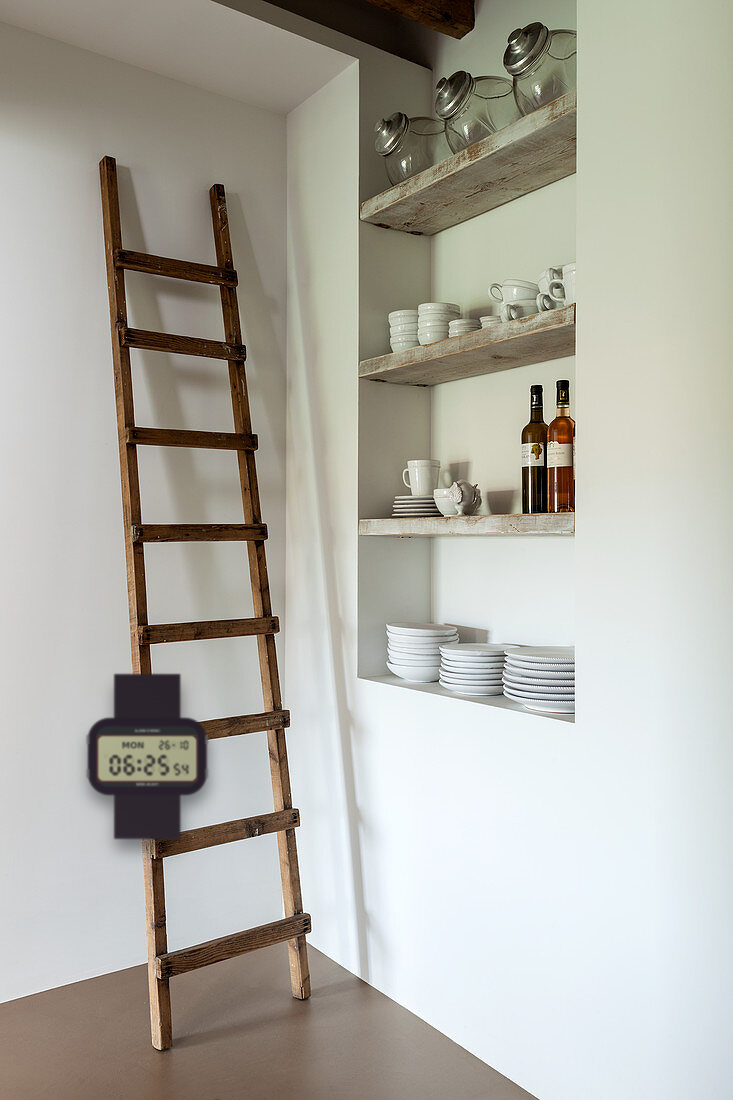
6:25:54
